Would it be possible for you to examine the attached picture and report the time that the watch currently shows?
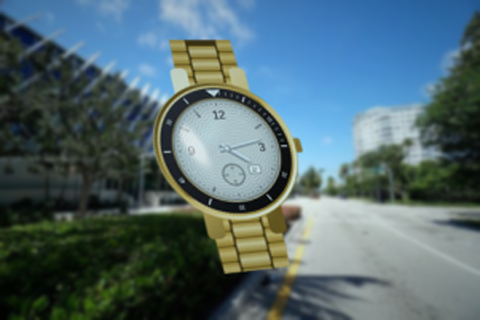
4:13
